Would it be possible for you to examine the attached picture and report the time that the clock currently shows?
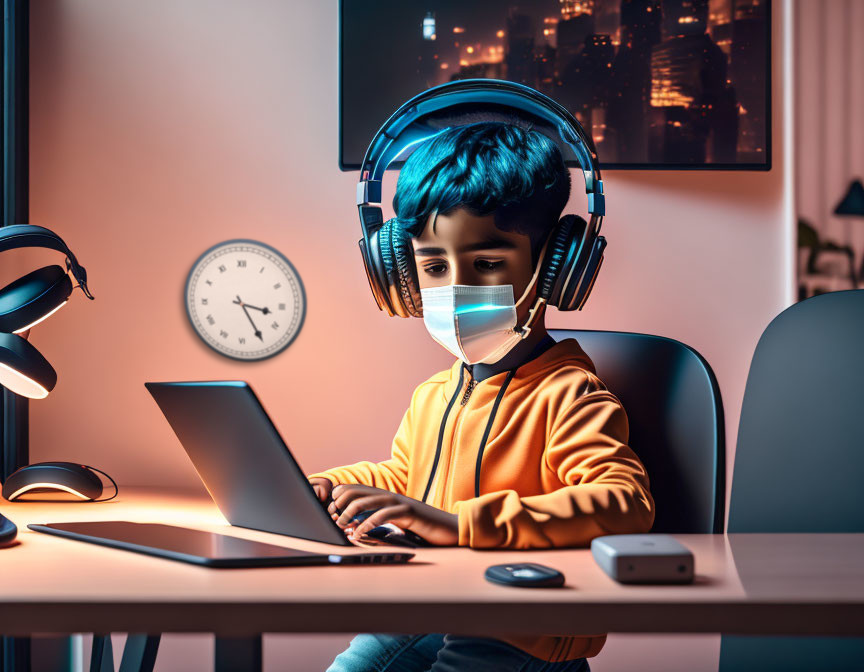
3:25
